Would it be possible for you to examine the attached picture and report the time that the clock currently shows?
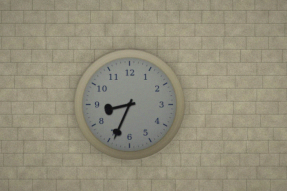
8:34
